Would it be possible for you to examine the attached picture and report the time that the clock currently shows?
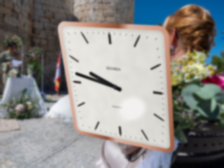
9:47
